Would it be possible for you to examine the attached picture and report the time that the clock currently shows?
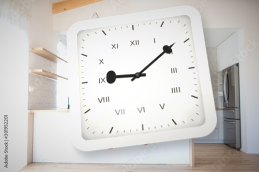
9:09
